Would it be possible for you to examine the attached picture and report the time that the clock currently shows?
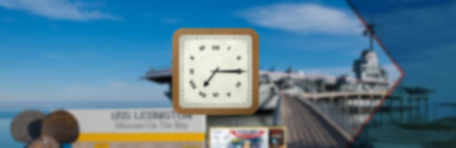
7:15
